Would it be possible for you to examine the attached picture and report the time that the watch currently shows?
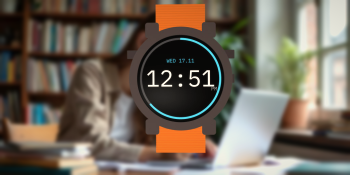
12:51
